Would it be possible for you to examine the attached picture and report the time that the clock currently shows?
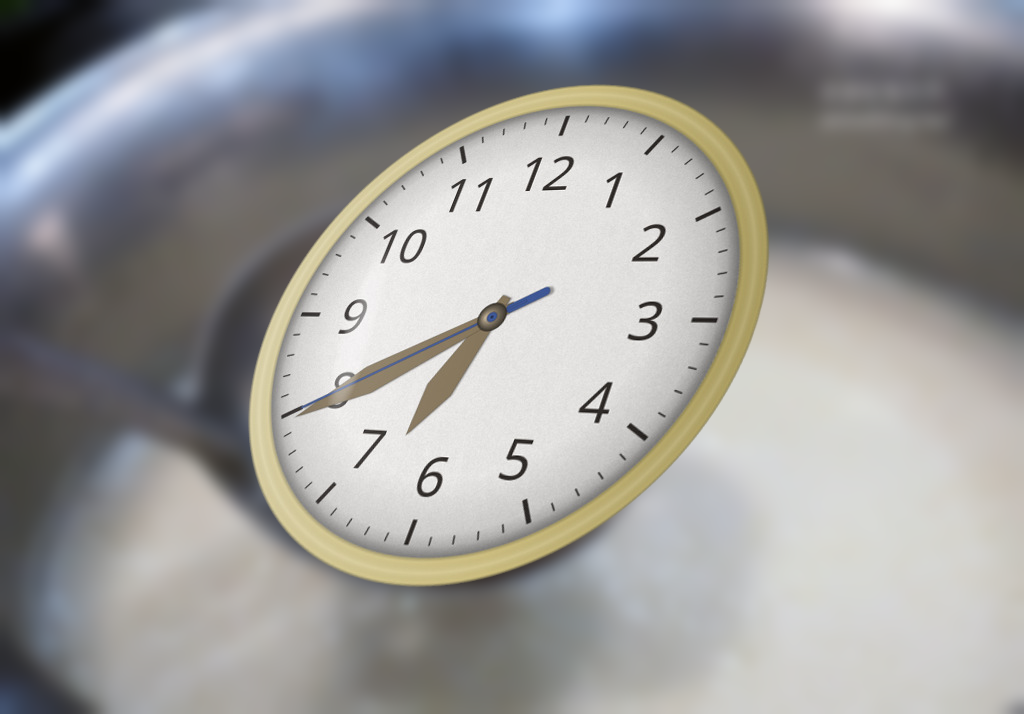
6:39:40
